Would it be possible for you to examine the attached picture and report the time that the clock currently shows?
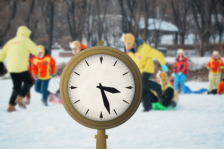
3:27
